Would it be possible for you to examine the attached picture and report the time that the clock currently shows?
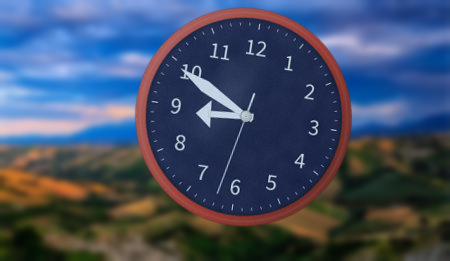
8:49:32
